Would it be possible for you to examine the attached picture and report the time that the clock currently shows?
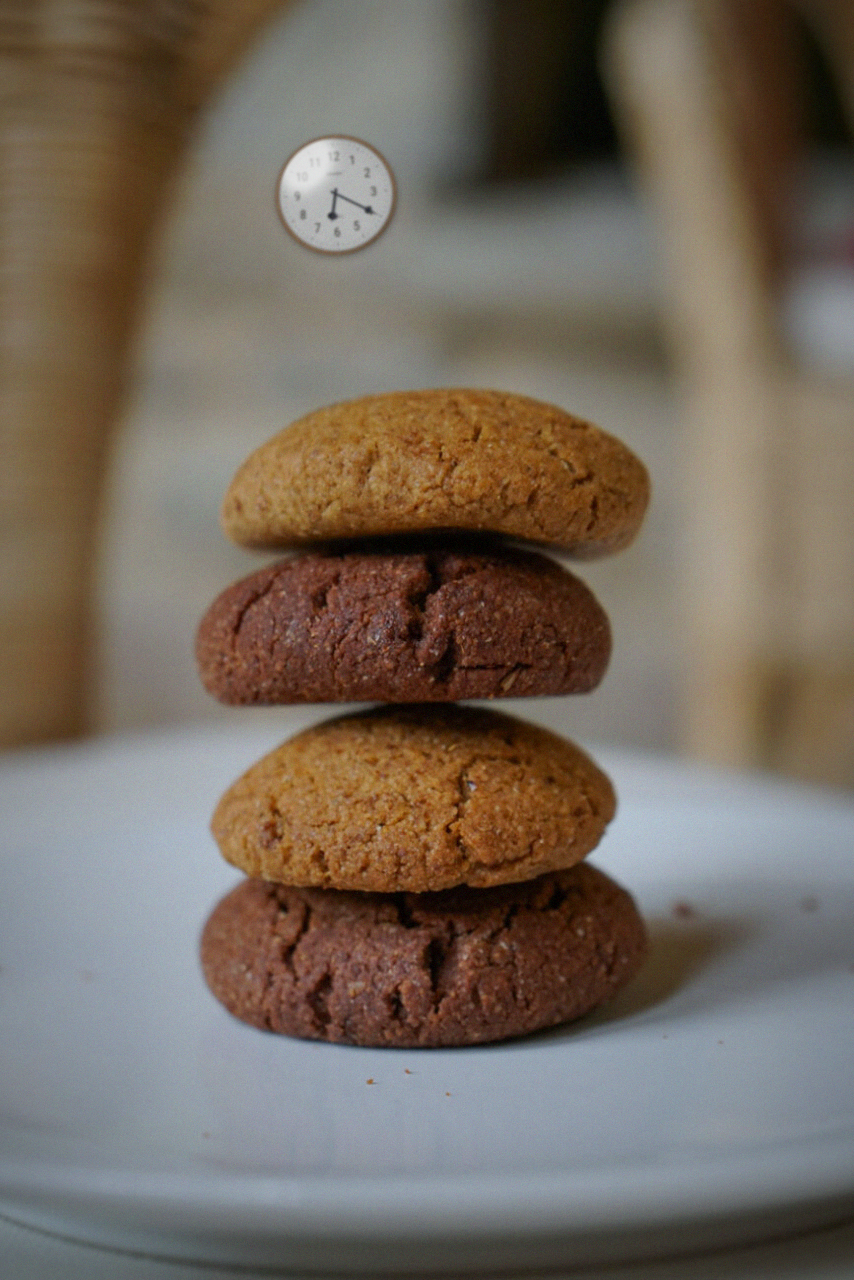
6:20
